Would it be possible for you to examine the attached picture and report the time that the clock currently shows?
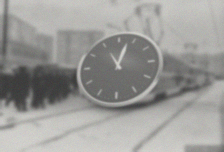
11:03
